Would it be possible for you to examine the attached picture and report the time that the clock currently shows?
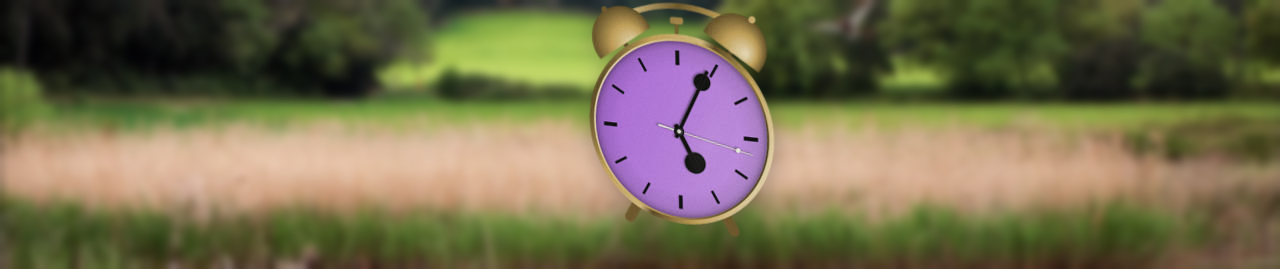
5:04:17
